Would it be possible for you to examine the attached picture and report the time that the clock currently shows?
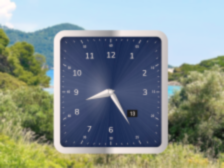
8:25
